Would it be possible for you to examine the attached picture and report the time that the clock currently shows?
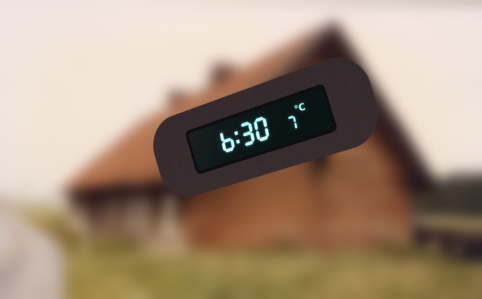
6:30
